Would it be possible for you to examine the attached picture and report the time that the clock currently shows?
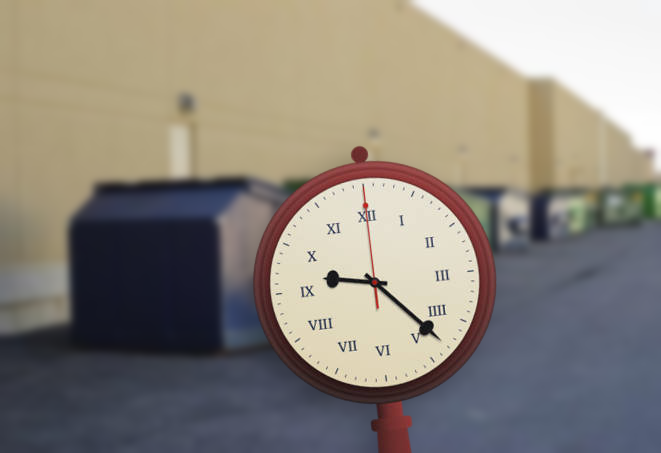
9:23:00
